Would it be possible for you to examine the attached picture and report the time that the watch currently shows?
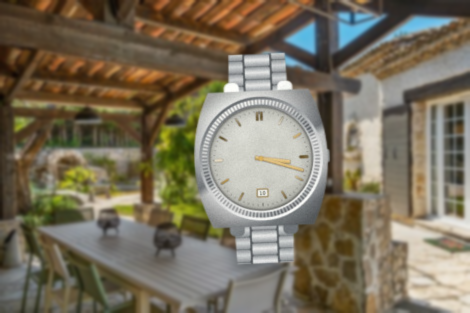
3:18
